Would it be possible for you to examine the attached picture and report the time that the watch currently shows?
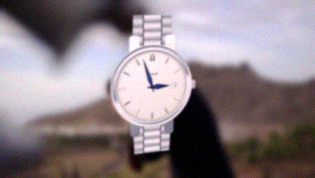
2:57
